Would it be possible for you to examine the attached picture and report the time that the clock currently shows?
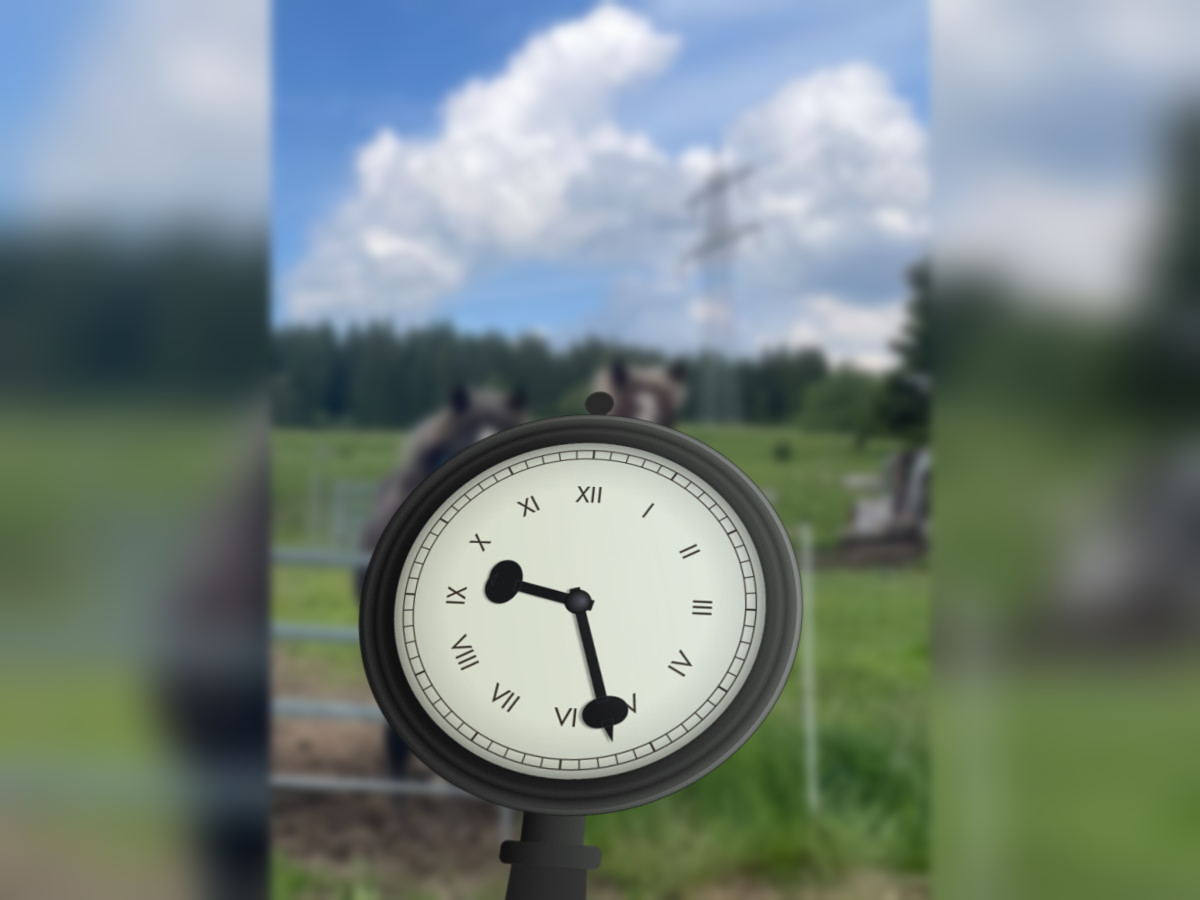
9:27
